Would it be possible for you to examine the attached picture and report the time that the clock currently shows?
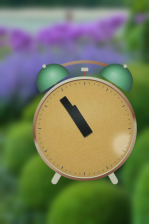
10:54
